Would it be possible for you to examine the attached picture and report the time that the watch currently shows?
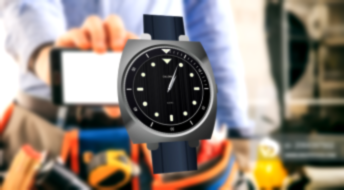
1:04
